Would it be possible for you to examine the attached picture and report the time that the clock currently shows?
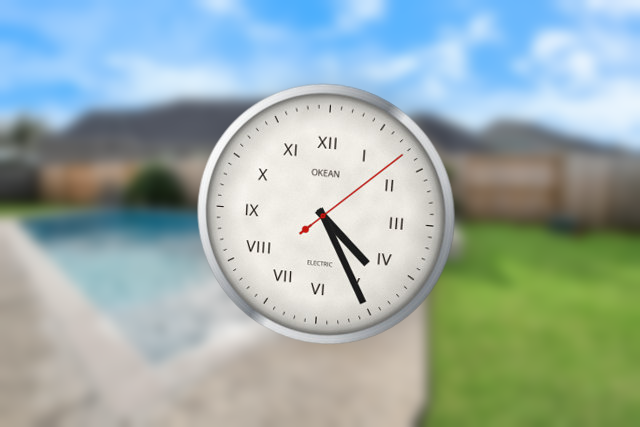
4:25:08
